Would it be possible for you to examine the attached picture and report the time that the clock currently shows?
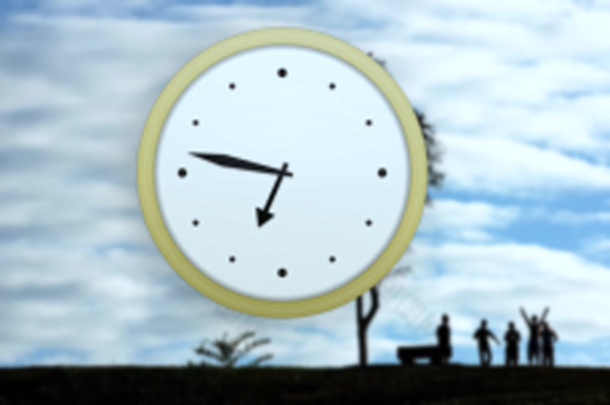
6:47
